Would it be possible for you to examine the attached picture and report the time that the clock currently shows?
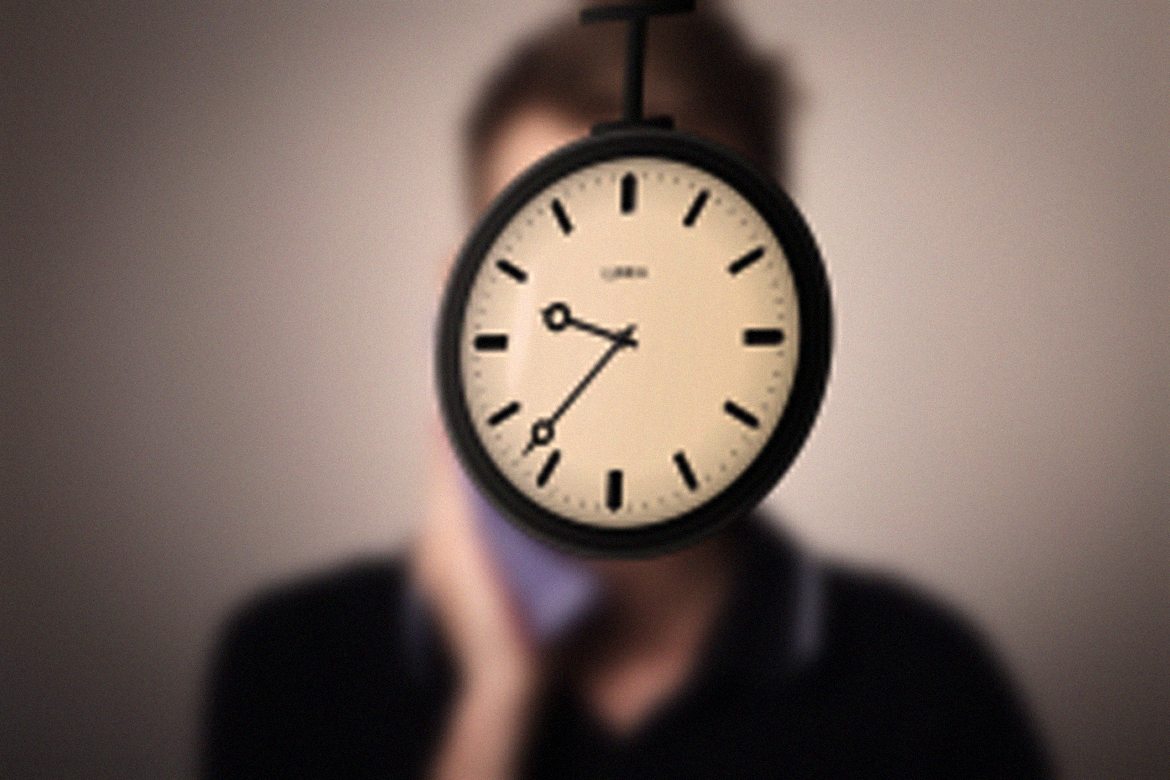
9:37
